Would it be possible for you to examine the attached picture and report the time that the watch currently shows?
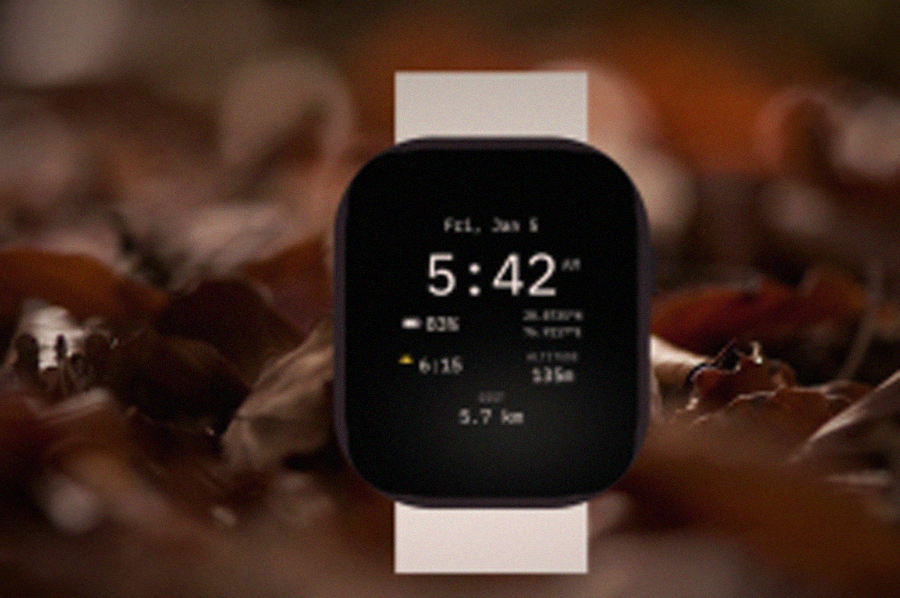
5:42
